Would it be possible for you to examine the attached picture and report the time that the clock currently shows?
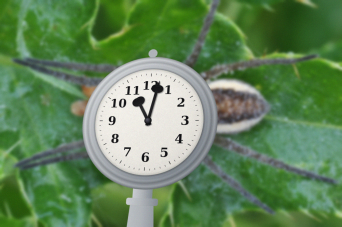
11:02
